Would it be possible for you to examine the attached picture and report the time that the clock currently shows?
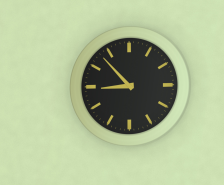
8:53
